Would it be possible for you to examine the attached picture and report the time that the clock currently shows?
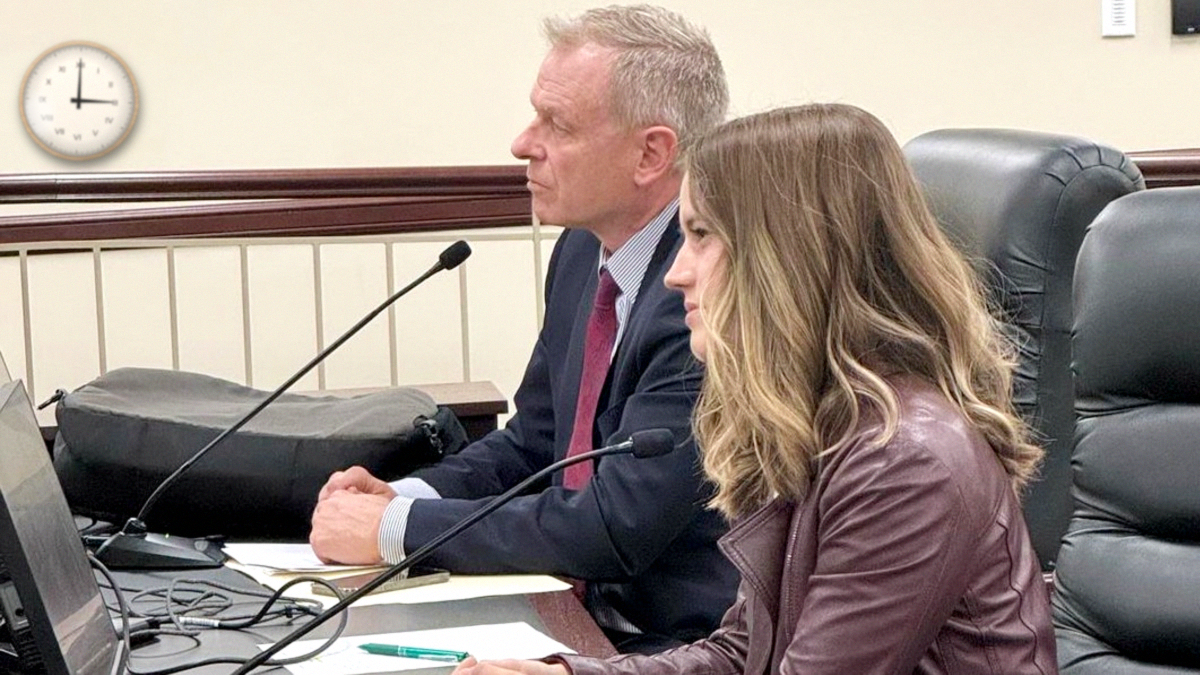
3:00
